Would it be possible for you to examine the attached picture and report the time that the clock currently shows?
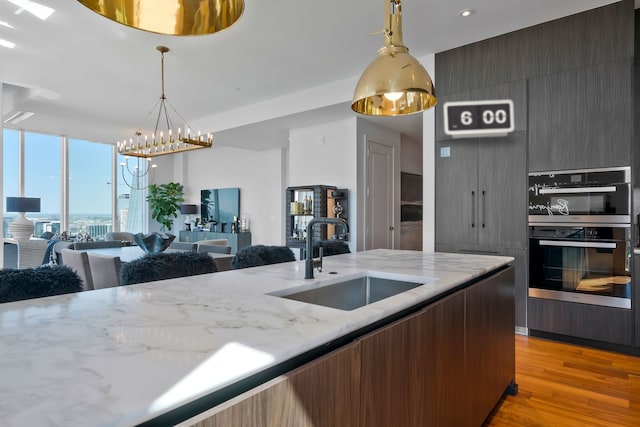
6:00
